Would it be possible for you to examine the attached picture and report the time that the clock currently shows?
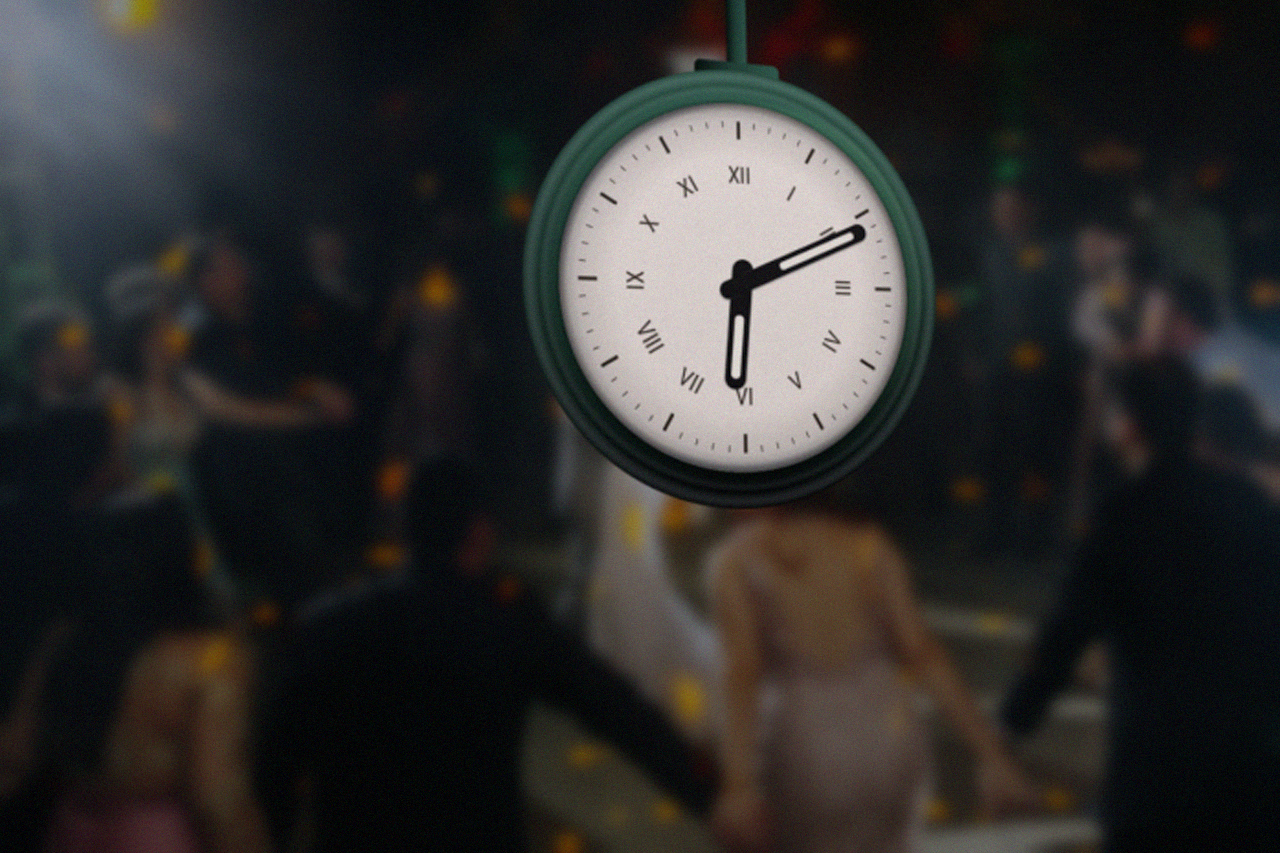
6:11
